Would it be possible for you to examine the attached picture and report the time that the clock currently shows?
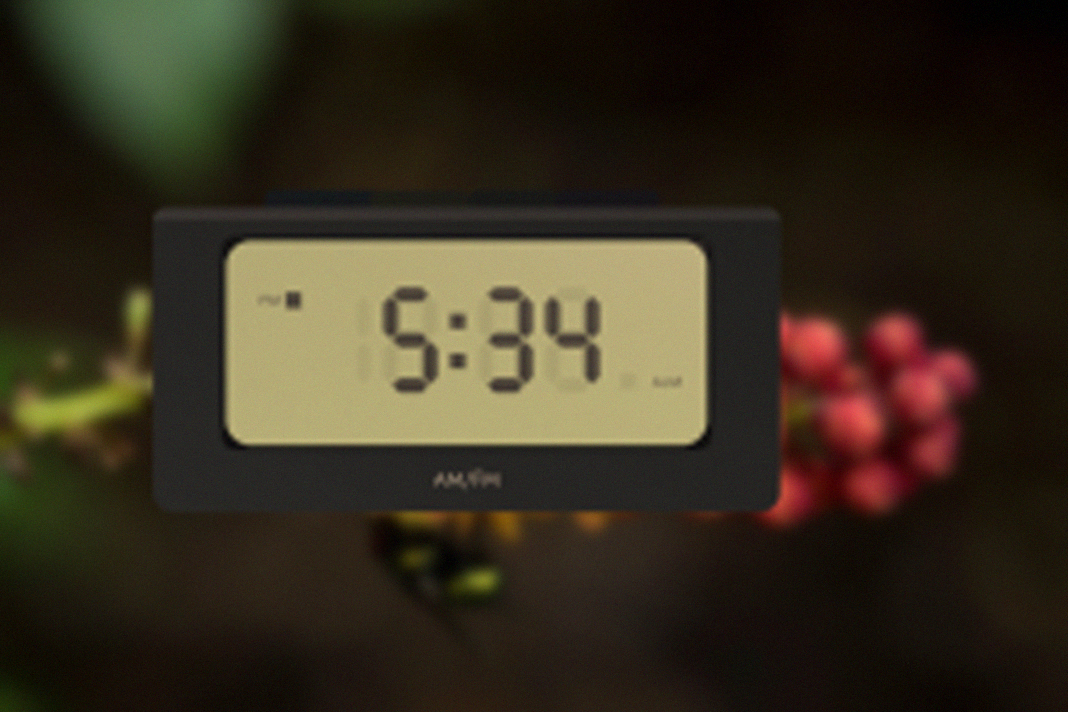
5:34
